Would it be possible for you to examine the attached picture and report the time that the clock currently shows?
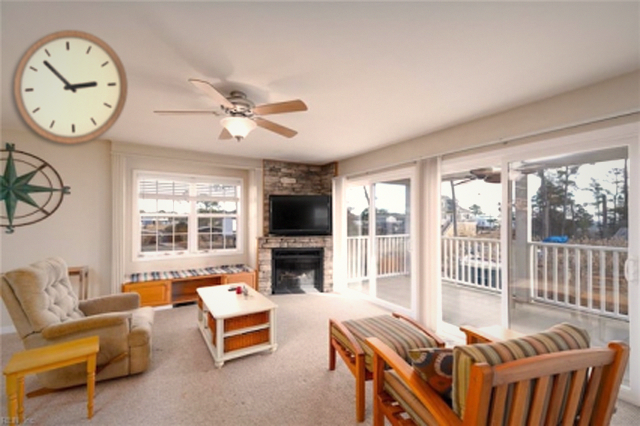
2:53
